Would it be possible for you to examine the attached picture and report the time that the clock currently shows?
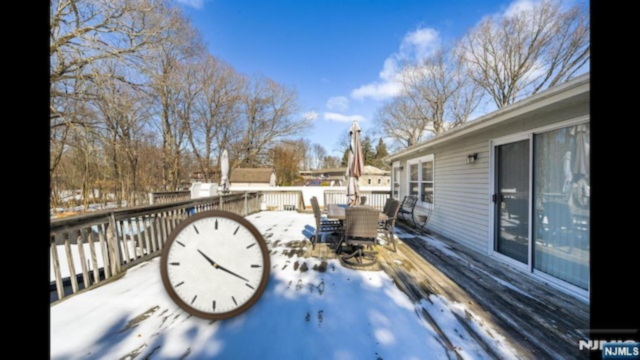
10:19
